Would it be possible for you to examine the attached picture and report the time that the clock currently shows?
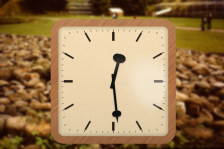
12:29
